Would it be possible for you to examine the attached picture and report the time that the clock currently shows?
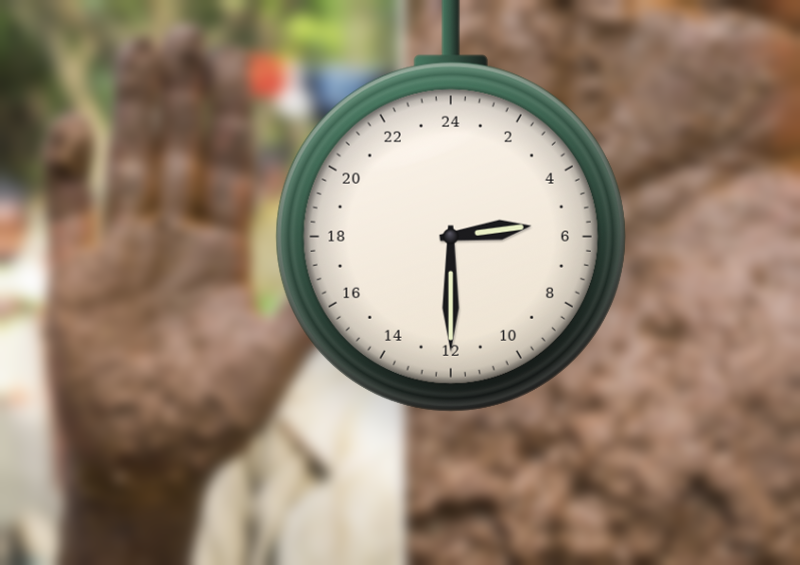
5:30
